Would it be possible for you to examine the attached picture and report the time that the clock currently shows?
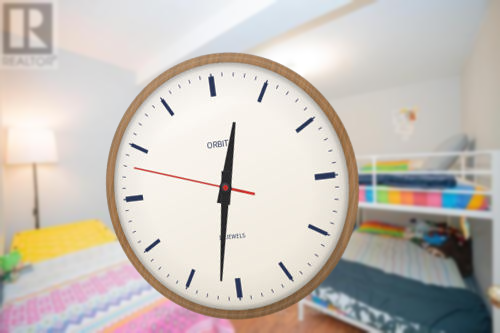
12:31:48
